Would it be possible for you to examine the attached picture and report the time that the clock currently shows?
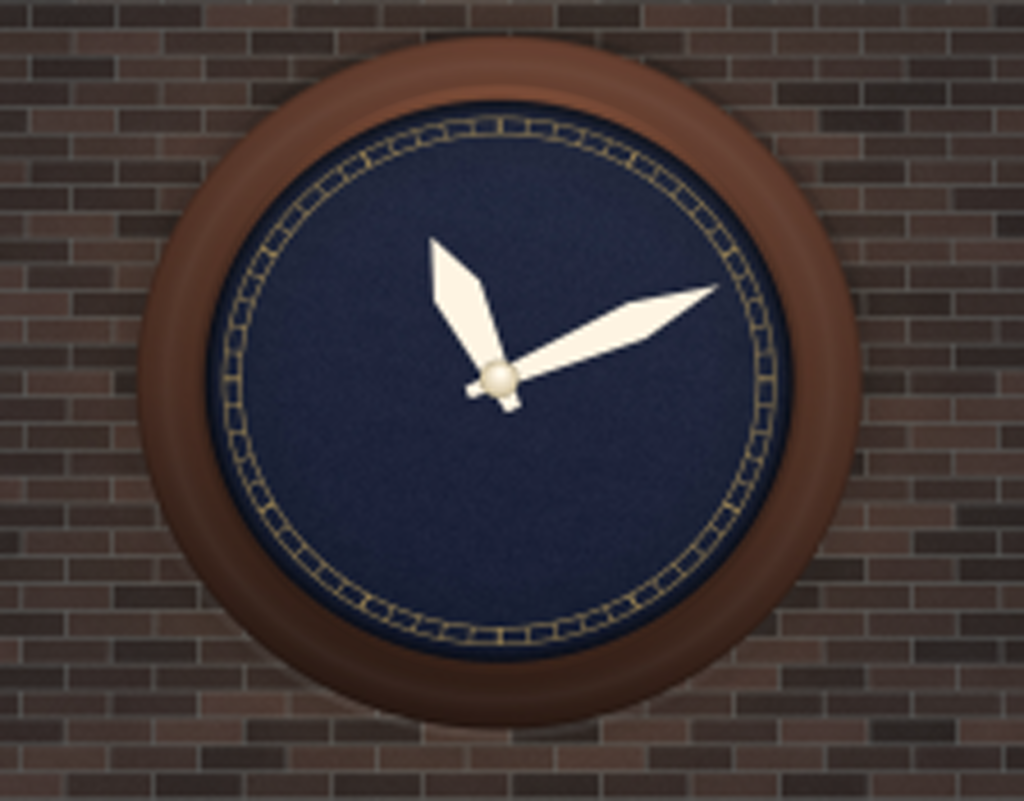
11:11
